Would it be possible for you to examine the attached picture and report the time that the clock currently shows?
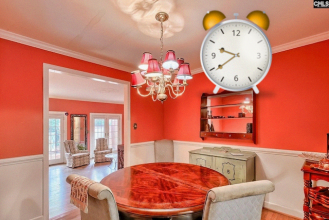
9:39
